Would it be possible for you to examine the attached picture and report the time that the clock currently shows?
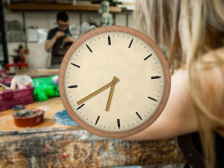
6:41
